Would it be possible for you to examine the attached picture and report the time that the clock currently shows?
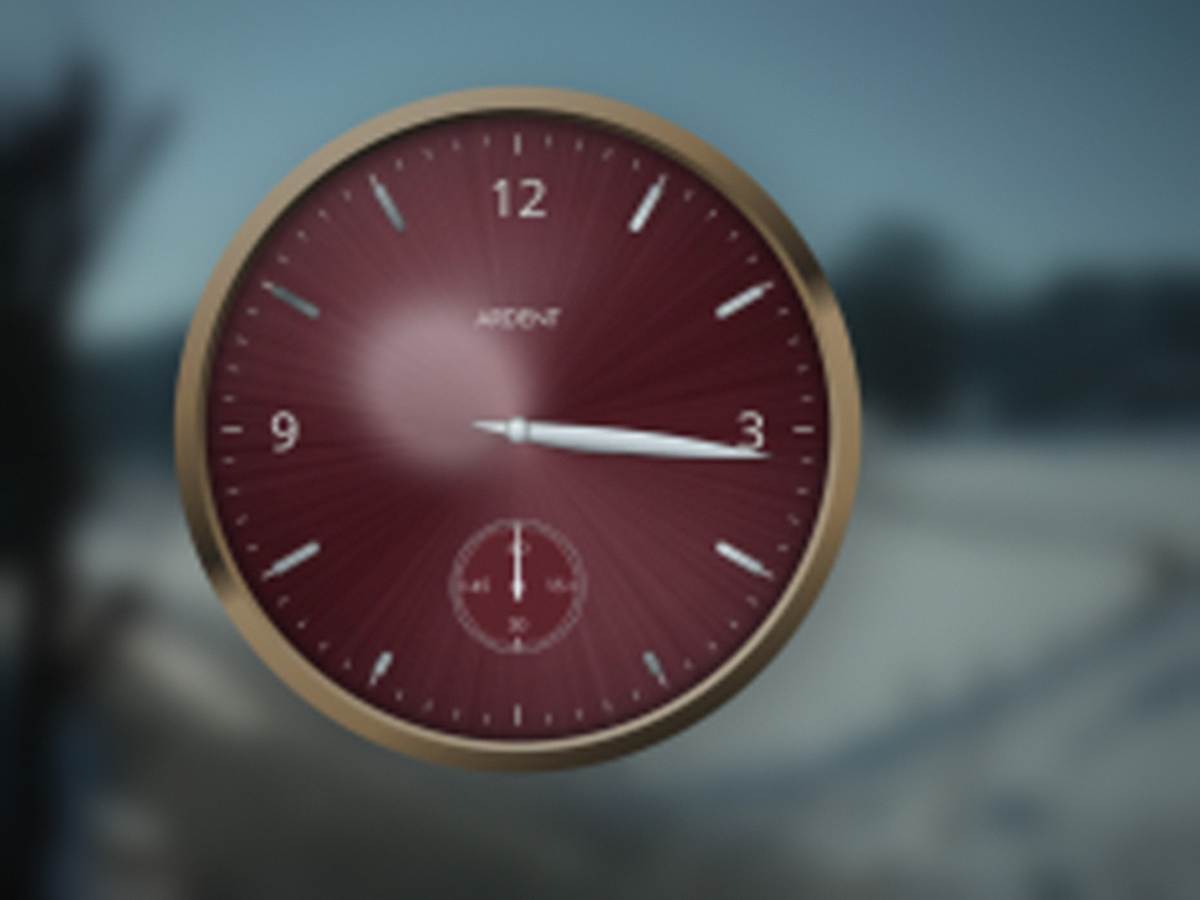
3:16
